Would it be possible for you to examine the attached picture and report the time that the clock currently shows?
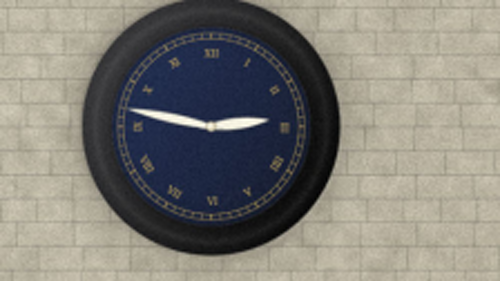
2:47
